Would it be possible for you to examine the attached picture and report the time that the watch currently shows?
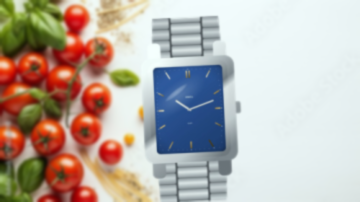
10:12
